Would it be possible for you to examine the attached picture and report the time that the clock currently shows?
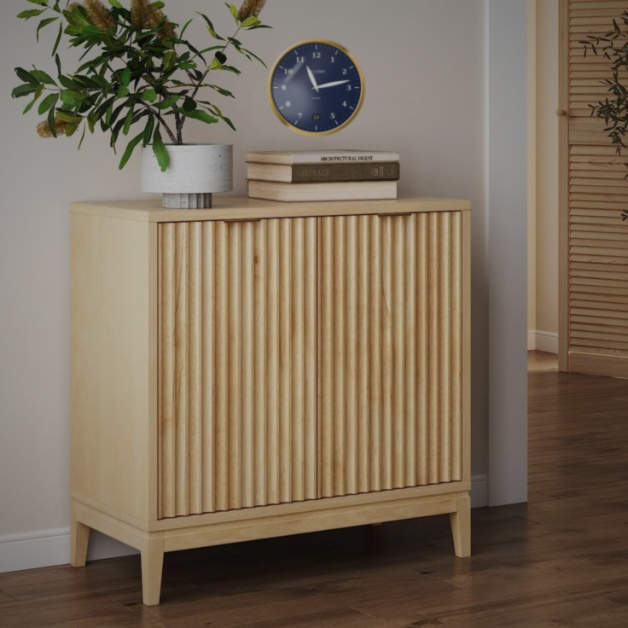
11:13
